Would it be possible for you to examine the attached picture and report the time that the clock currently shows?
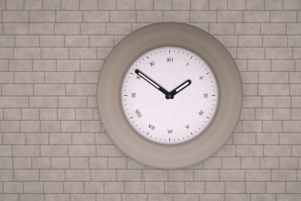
1:51
